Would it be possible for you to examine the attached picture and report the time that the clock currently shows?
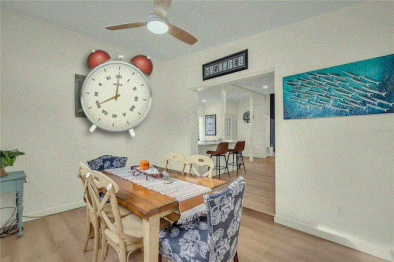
8:00
